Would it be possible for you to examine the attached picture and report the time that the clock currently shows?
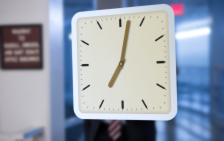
7:02
